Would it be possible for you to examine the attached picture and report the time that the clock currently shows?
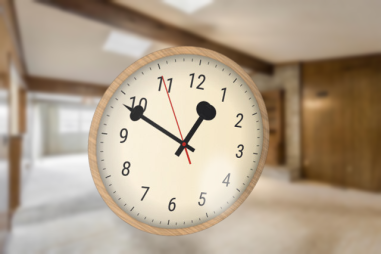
12:48:55
